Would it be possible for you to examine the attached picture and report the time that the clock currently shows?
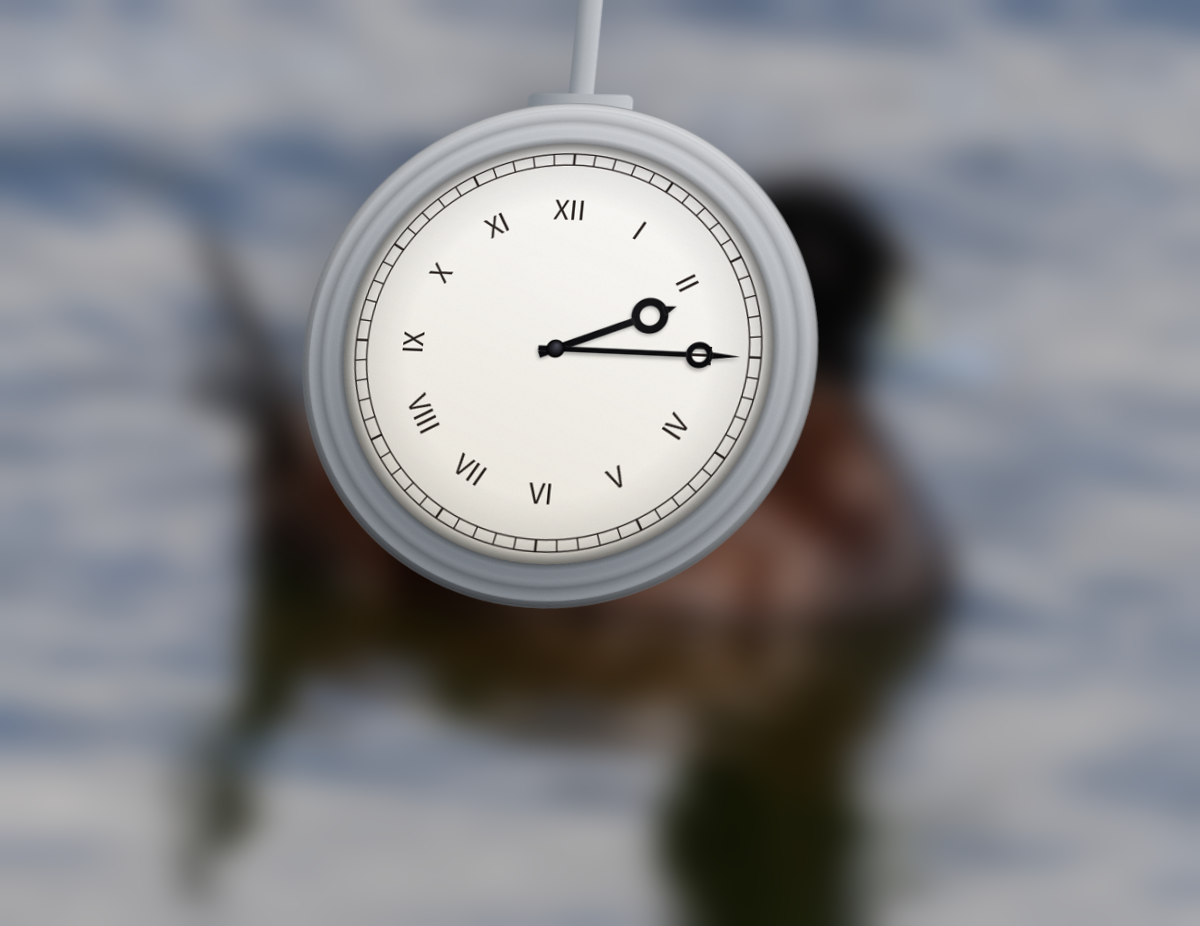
2:15
